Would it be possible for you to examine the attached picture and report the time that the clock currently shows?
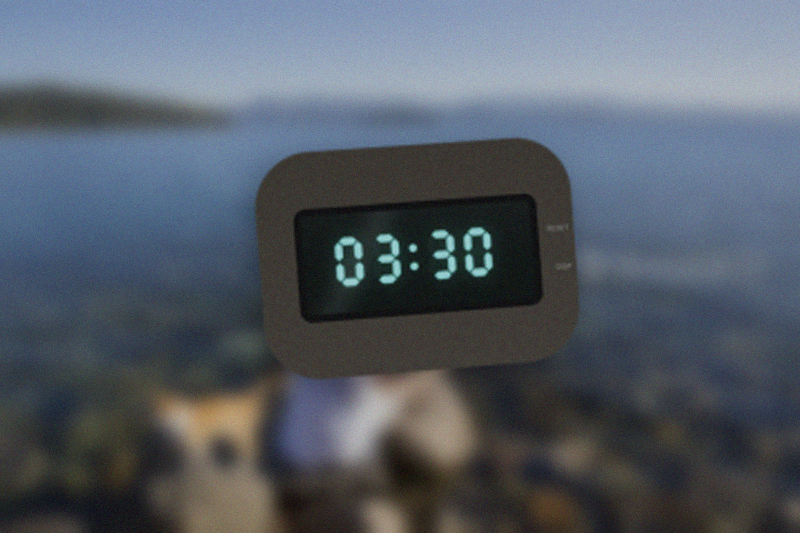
3:30
